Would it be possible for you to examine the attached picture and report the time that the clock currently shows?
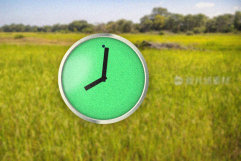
8:01
